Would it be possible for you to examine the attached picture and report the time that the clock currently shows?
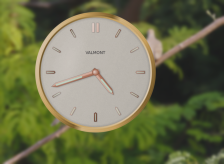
4:42
